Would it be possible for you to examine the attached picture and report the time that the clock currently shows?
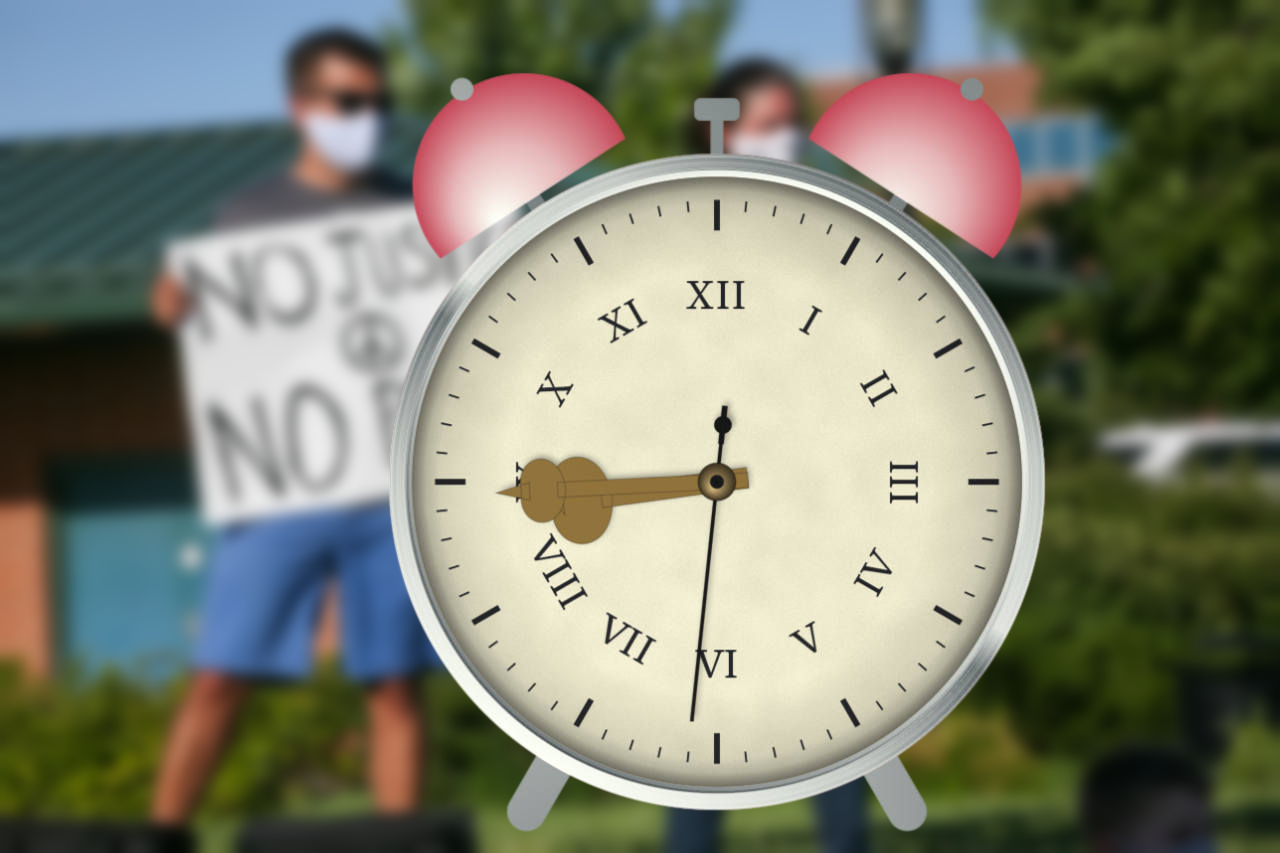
8:44:31
